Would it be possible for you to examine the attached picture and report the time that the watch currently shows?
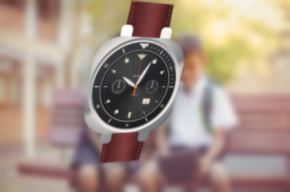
10:04
